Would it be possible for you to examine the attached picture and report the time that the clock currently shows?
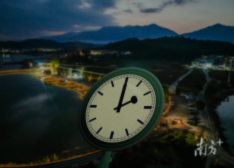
2:00
